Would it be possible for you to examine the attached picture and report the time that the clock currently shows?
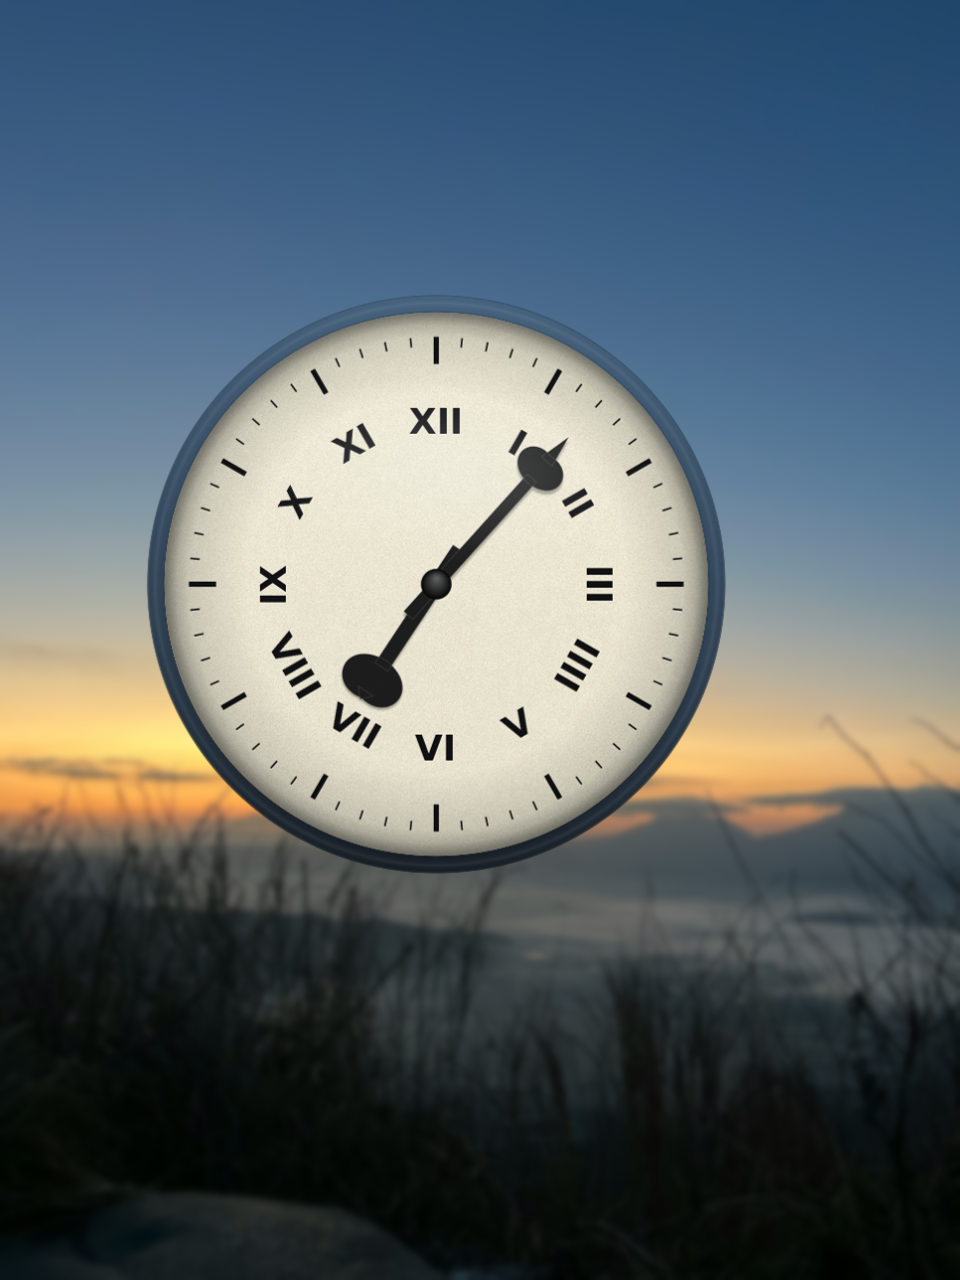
7:07
